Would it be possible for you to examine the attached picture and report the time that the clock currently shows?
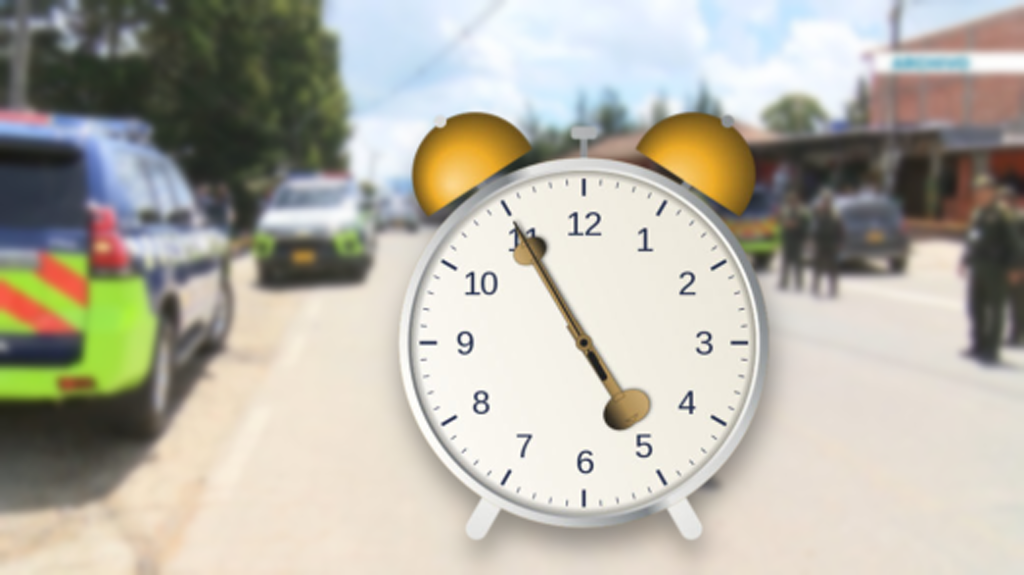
4:54:55
